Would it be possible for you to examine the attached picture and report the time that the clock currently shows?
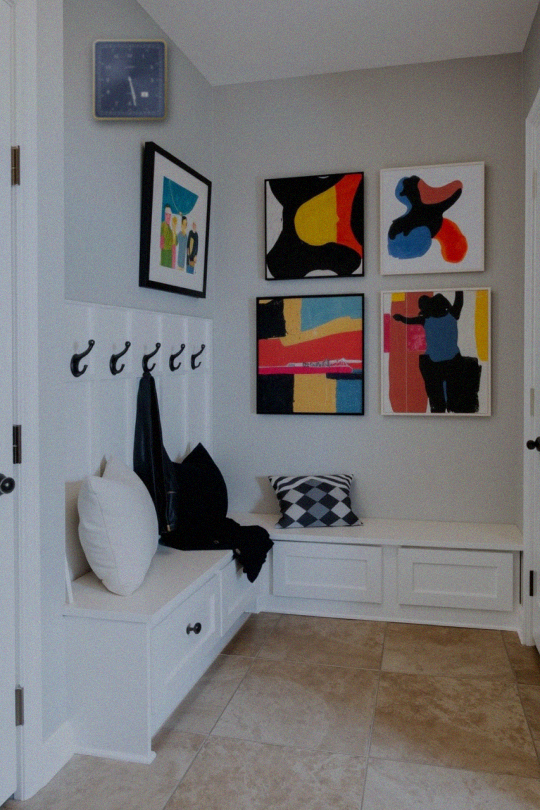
5:28
